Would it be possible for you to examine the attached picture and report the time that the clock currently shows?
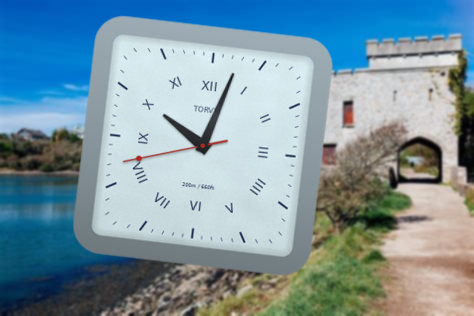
10:02:42
